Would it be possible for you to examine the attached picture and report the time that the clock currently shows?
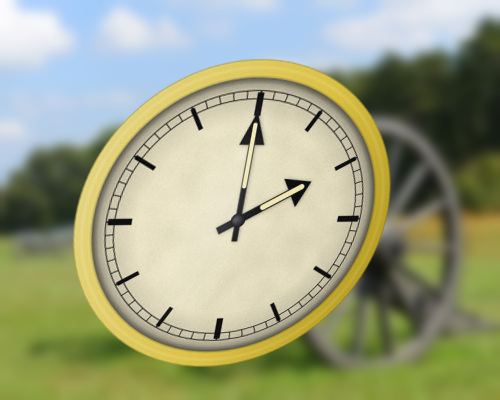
2:00
